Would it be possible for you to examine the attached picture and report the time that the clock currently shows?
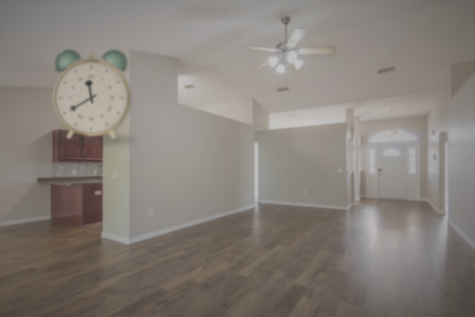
11:40
